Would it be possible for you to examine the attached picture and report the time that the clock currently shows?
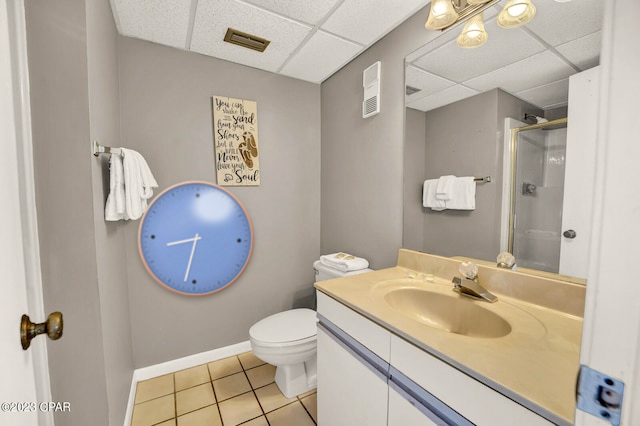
8:32
